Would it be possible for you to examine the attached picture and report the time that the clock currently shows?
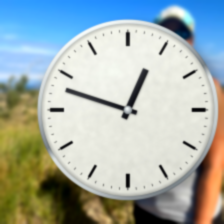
12:48
